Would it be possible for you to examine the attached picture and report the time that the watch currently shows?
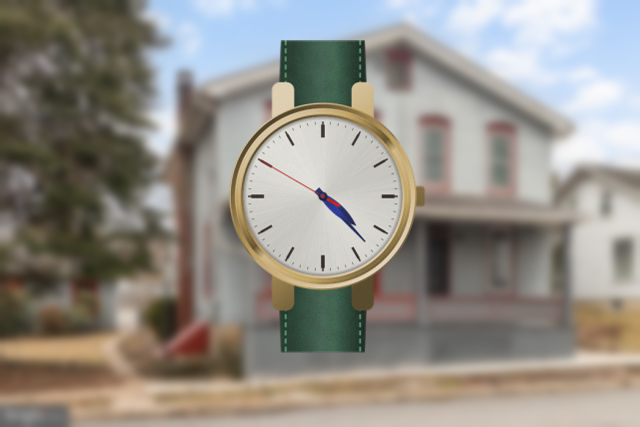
4:22:50
